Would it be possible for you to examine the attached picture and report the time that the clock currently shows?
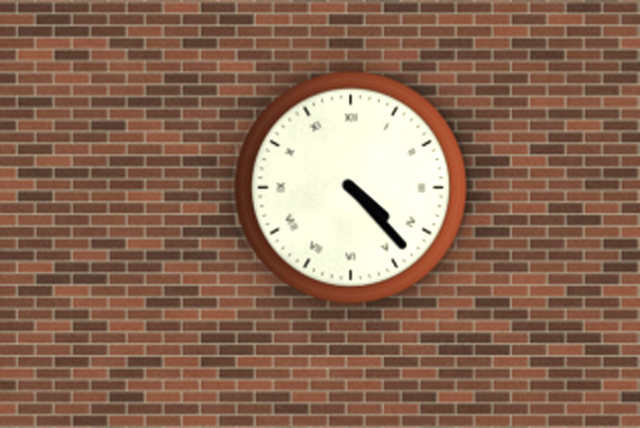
4:23
